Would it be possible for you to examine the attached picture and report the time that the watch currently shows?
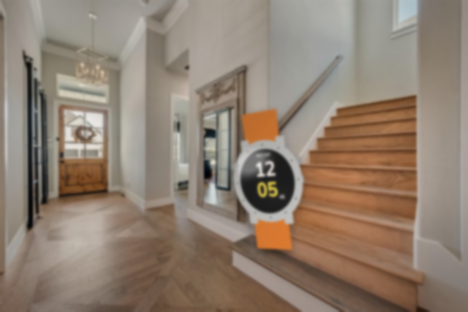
12:05
